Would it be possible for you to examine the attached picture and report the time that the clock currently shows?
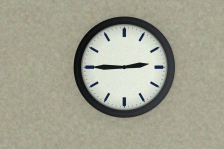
2:45
